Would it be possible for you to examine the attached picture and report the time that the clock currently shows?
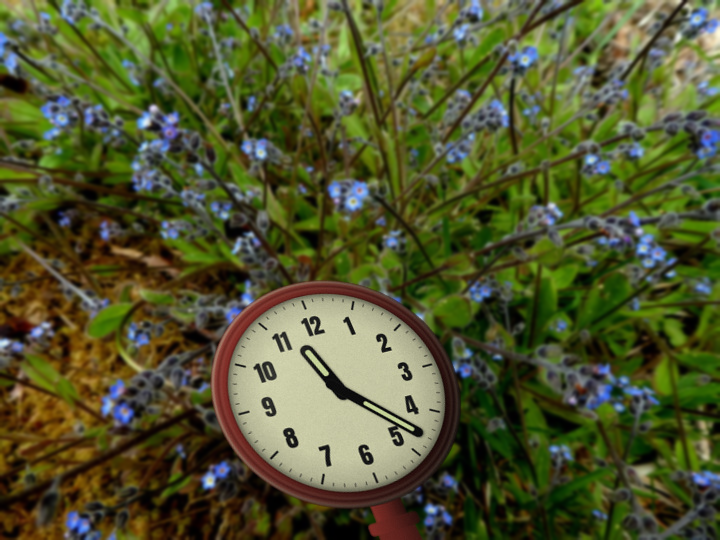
11:23
